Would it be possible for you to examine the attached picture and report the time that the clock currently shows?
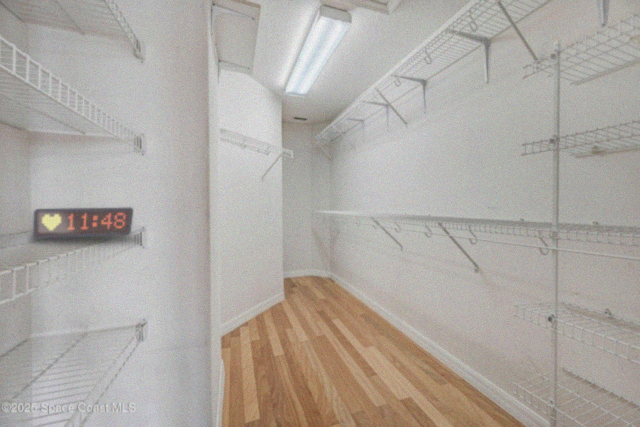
11:48
